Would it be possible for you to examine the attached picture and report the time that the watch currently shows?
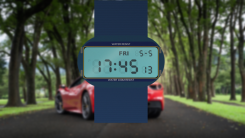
17:45:13
